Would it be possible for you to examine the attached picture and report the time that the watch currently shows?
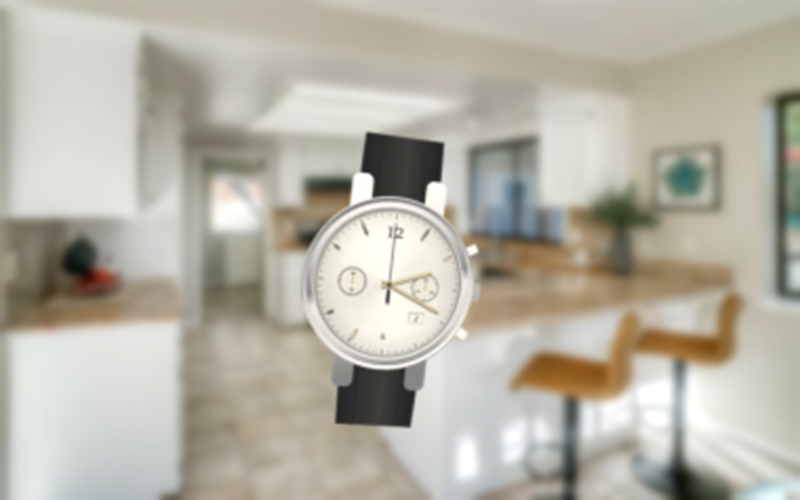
2:19
